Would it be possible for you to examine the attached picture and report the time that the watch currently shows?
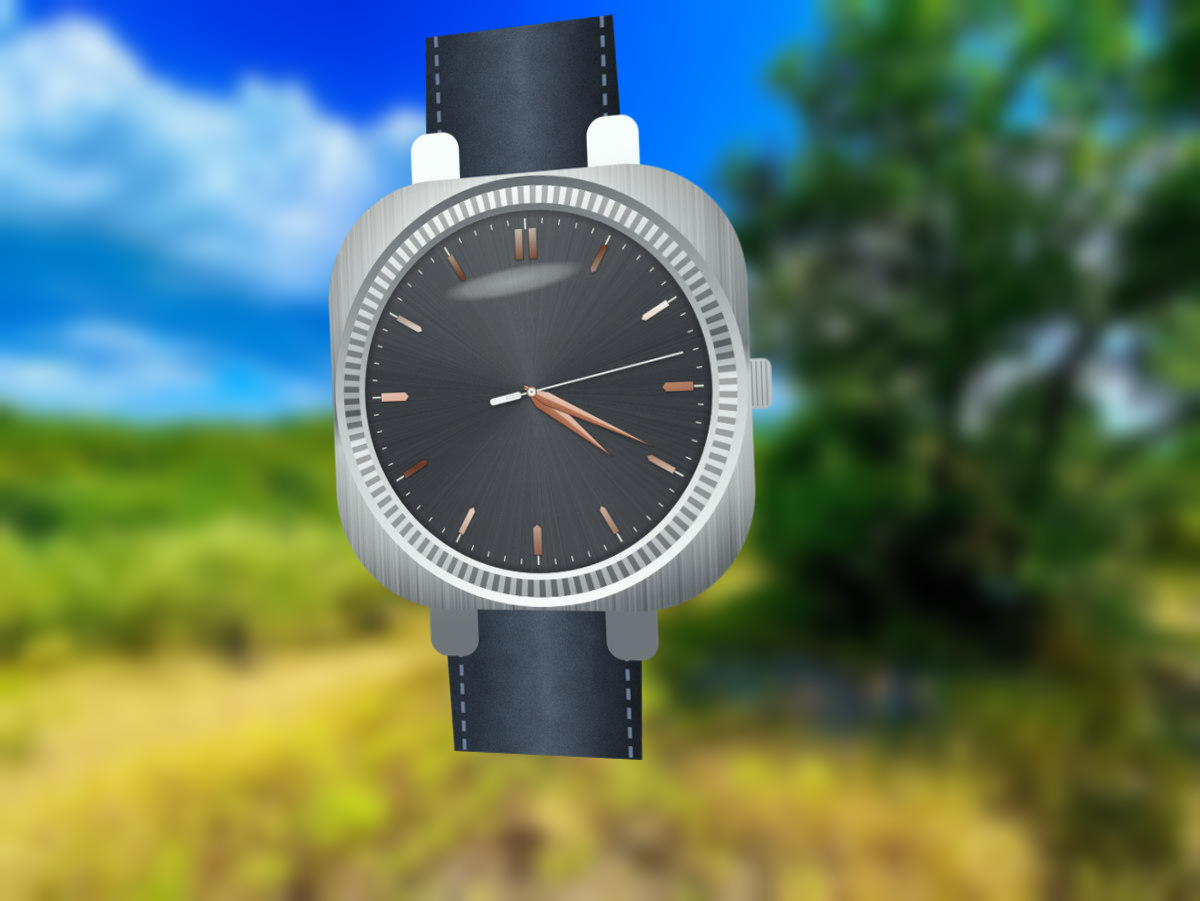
4:19:13
